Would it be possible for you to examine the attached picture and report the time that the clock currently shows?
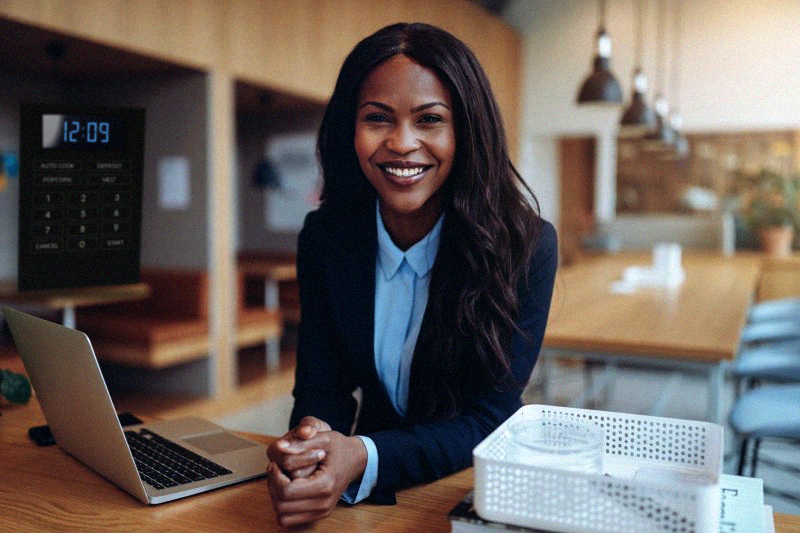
12:09
